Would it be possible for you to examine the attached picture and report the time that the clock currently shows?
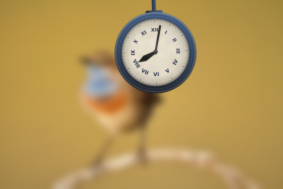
8:02
